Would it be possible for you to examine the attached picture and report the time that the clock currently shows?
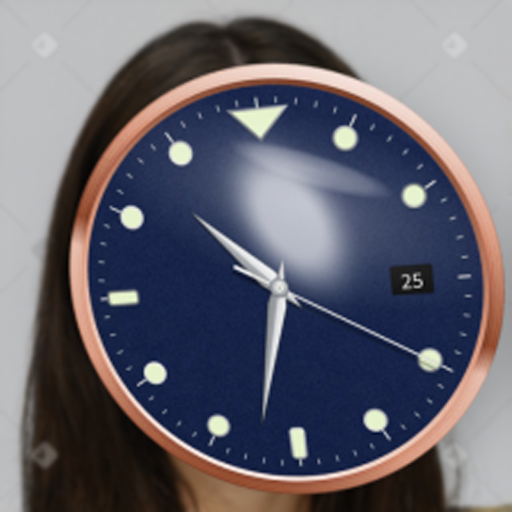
10:32:20
